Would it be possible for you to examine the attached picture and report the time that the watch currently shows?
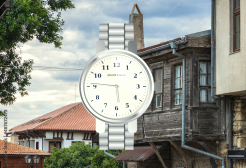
5:46
